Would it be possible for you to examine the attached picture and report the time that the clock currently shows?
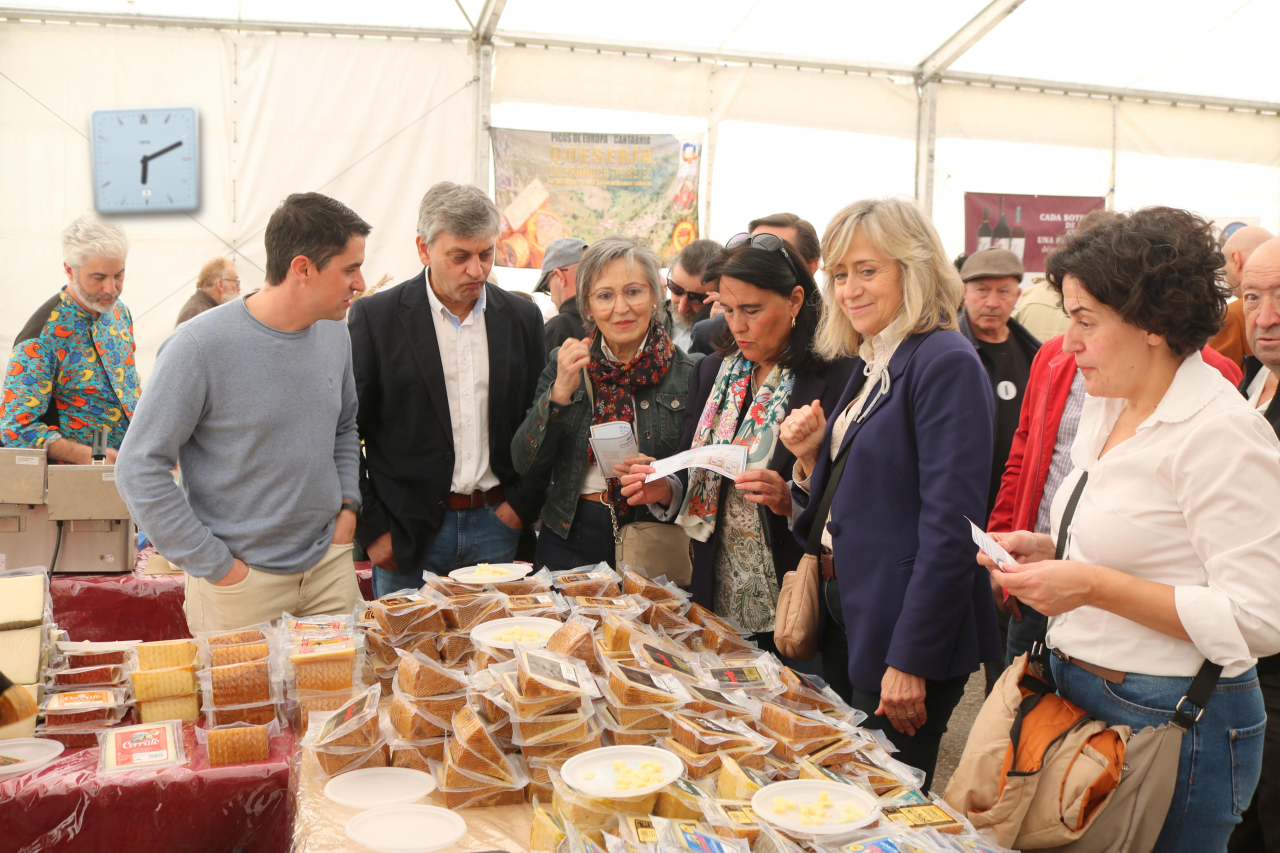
6:11
